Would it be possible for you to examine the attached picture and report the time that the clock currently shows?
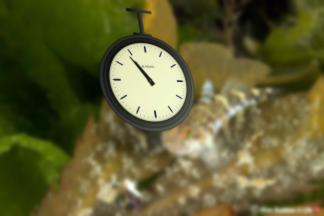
10:54
